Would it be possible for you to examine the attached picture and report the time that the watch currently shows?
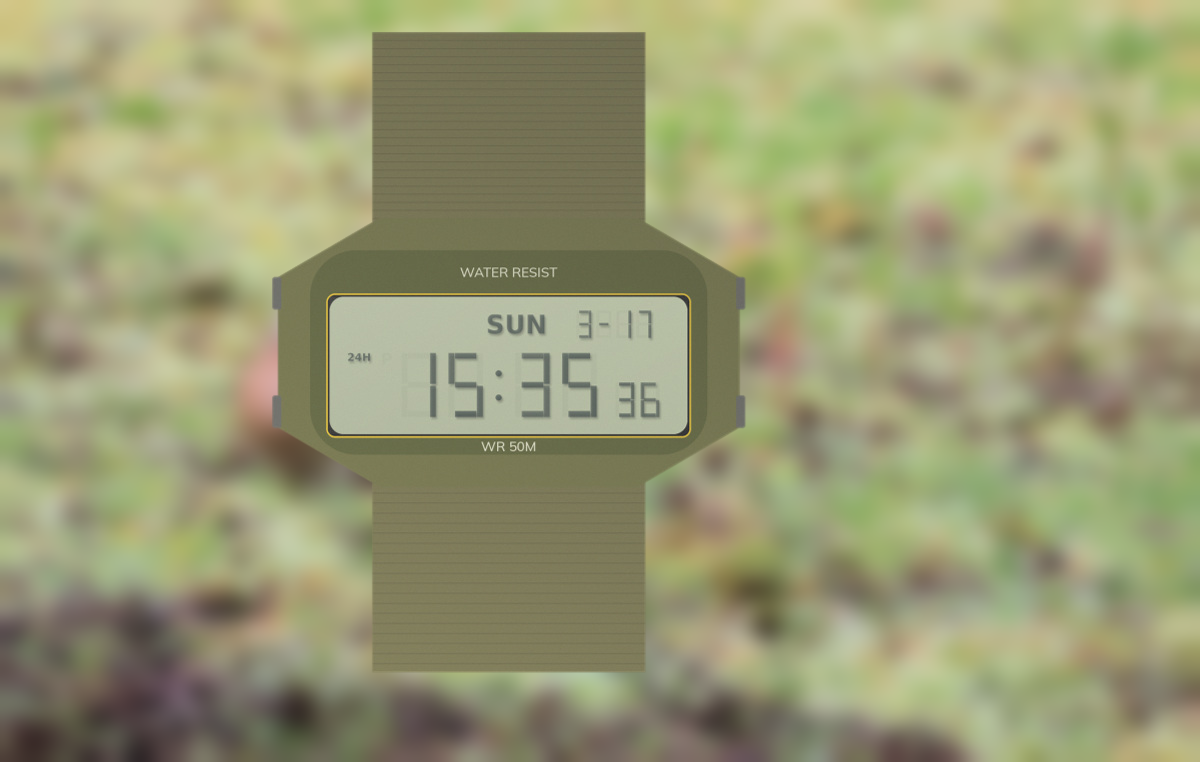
15:35:36
